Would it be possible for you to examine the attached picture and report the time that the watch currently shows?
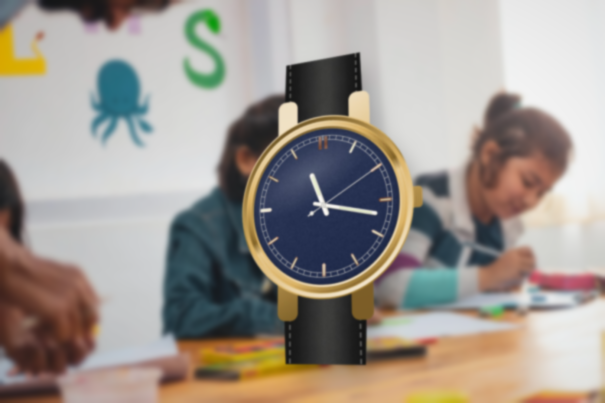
11:17:10
